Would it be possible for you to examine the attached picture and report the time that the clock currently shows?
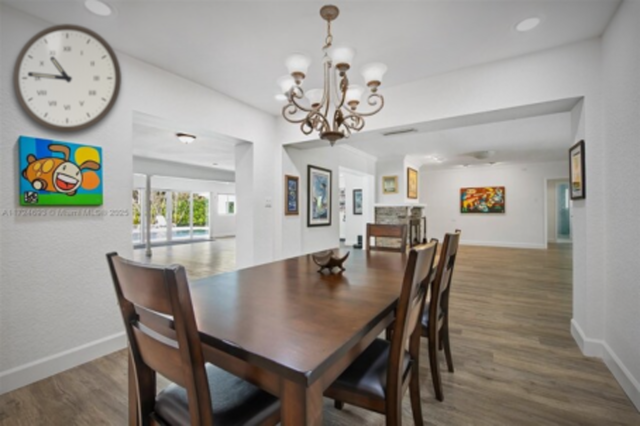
10:46
